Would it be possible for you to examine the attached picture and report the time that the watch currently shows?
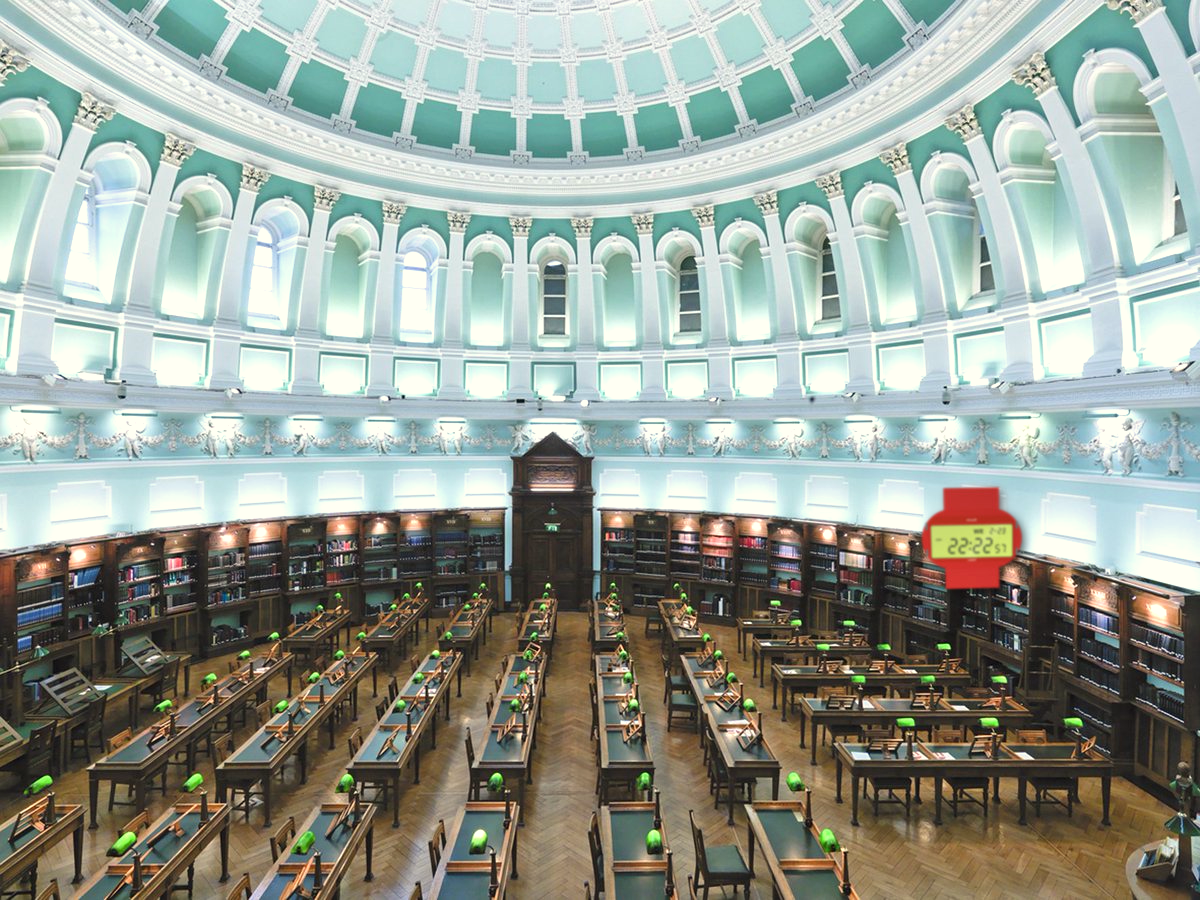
22:22
